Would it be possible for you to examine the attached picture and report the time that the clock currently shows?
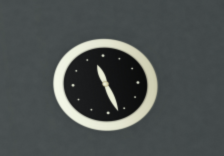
11:27
